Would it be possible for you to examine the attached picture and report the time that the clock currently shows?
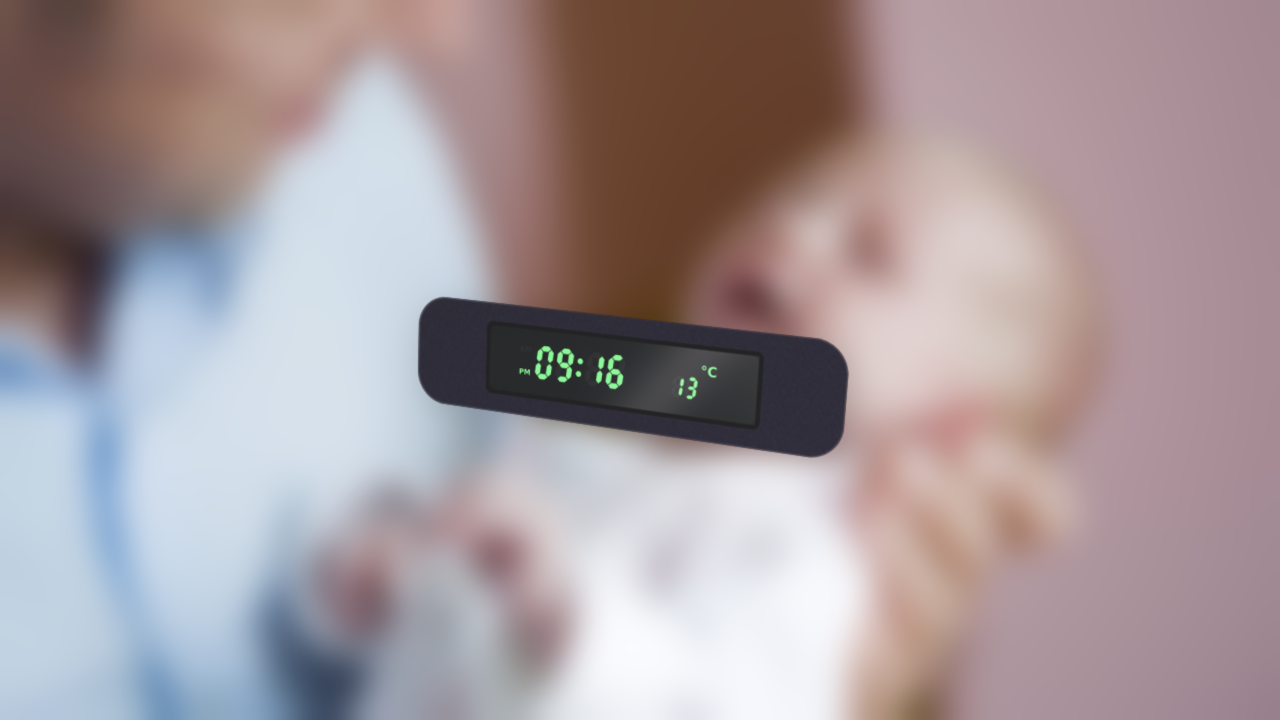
9:16
